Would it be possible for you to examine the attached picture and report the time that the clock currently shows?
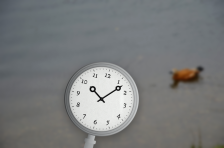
10:07
